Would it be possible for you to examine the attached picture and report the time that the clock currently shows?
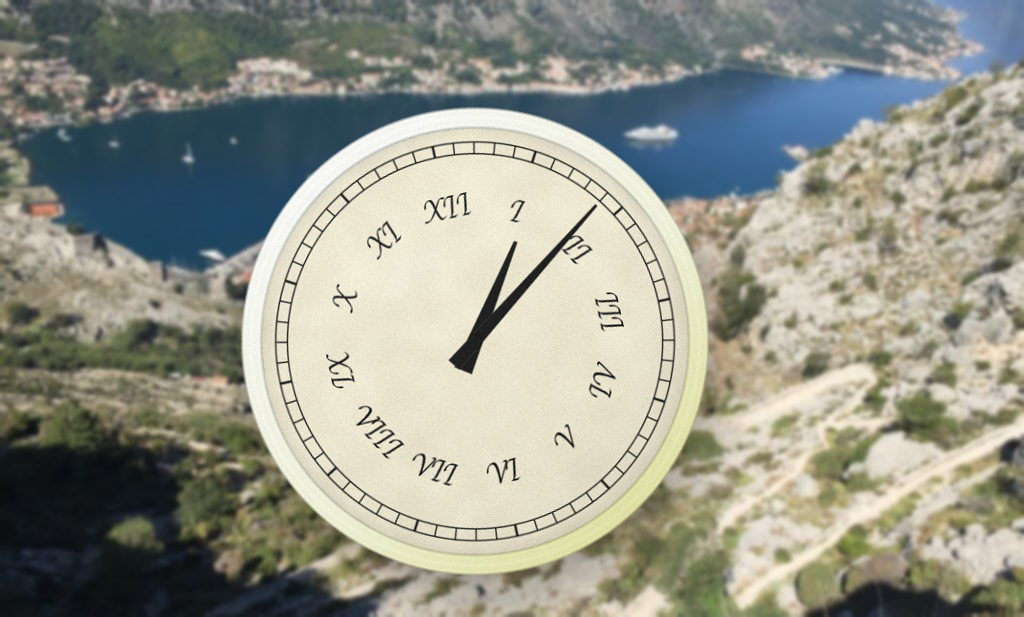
1:09
